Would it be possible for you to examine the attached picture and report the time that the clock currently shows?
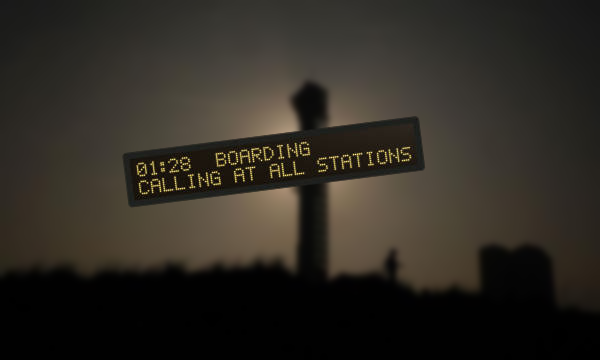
1:28
